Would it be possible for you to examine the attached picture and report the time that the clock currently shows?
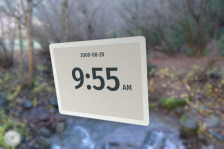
9:55
